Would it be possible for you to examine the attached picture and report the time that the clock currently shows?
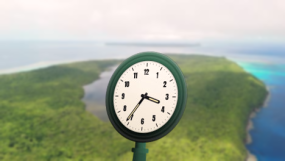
3:36
